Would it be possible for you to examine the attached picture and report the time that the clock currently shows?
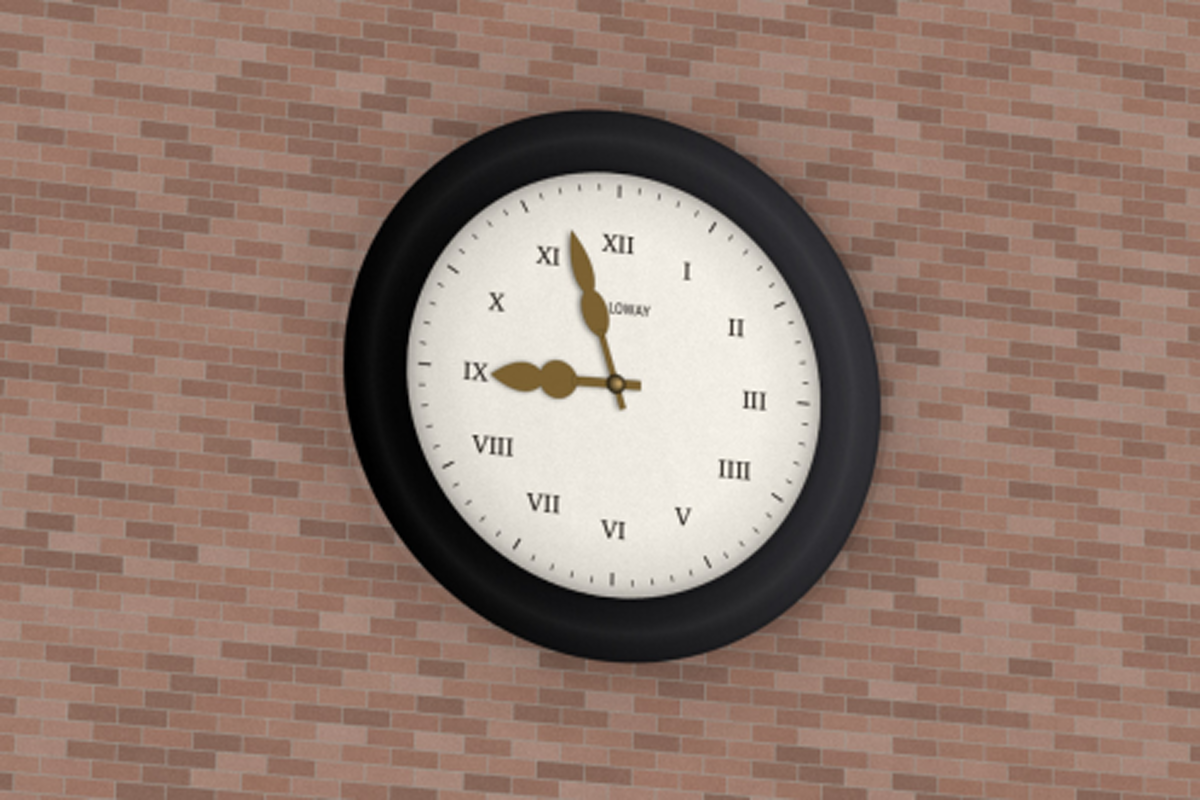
8:57
